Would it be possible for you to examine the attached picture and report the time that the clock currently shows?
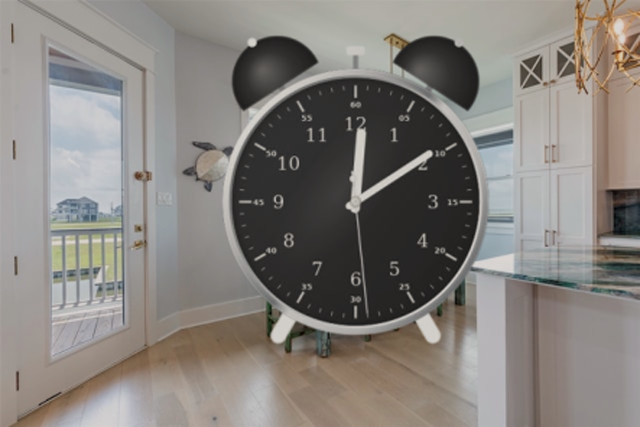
12:09:29
